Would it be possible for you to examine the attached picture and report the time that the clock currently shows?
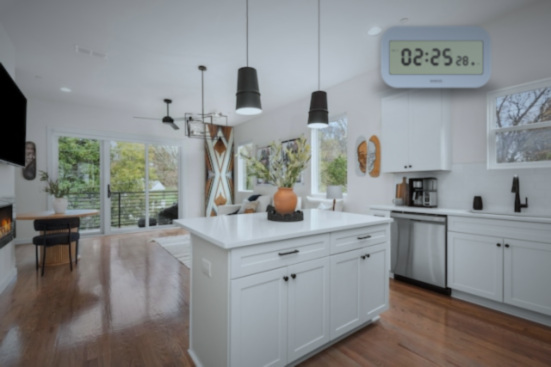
2:25
